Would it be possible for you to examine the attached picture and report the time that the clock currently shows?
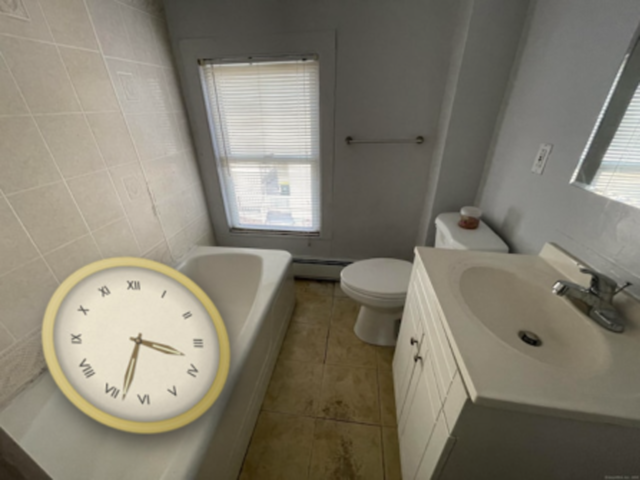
3:33
